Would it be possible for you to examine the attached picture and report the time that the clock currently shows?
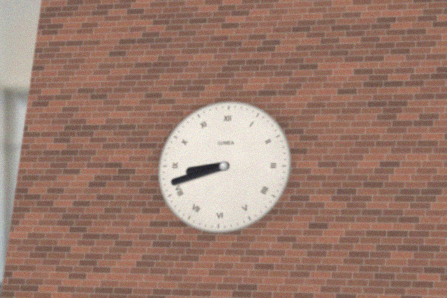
8:42
